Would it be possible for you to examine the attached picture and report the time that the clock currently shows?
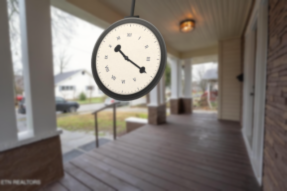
10:20
